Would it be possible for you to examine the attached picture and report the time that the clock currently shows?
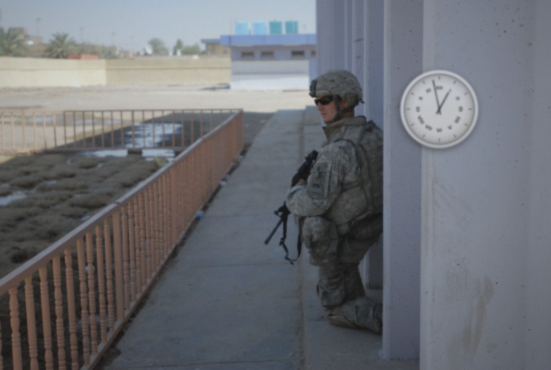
12:58
